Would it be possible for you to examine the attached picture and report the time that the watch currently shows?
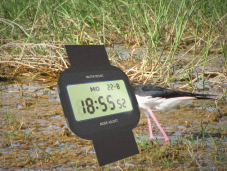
18:55:52
